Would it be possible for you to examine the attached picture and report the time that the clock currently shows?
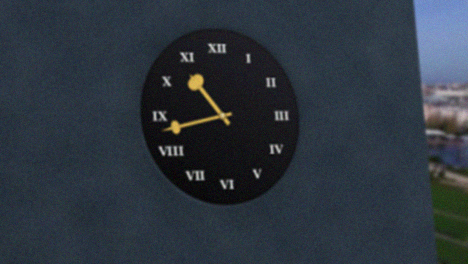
10:43
